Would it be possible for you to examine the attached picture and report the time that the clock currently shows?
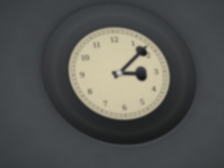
3:08
